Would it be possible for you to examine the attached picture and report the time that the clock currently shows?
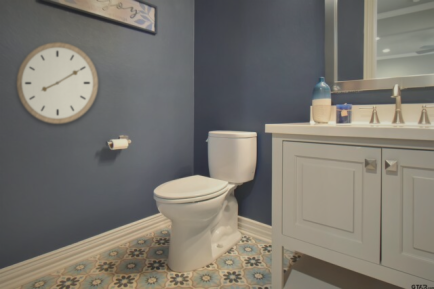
8:10
